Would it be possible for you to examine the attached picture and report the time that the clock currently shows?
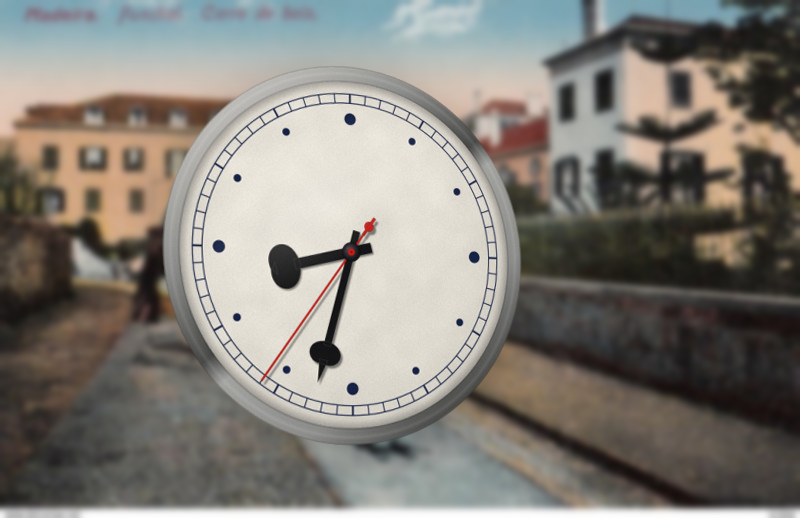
8:32:36
